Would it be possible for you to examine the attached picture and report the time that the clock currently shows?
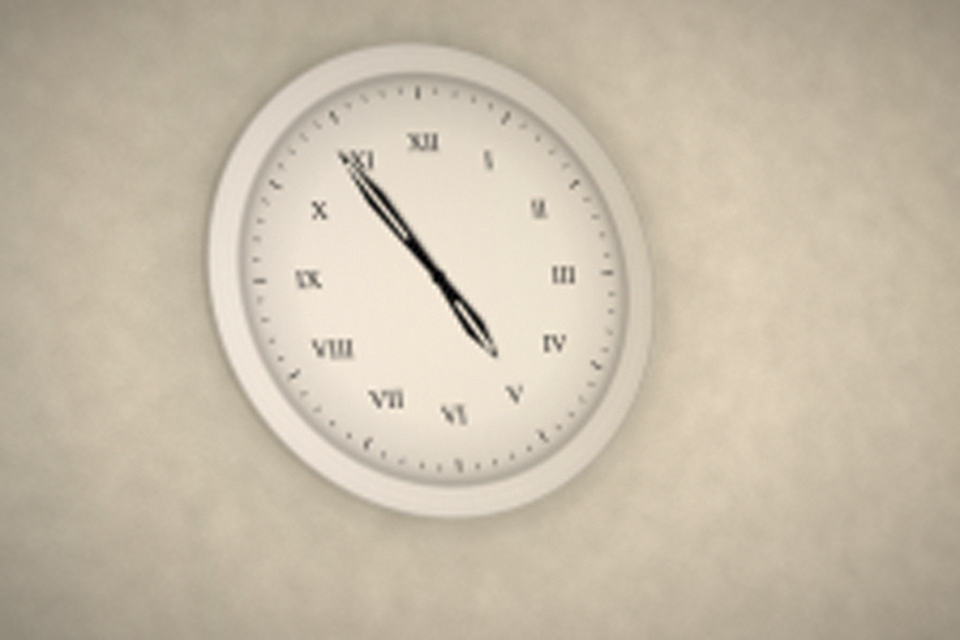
4:54
